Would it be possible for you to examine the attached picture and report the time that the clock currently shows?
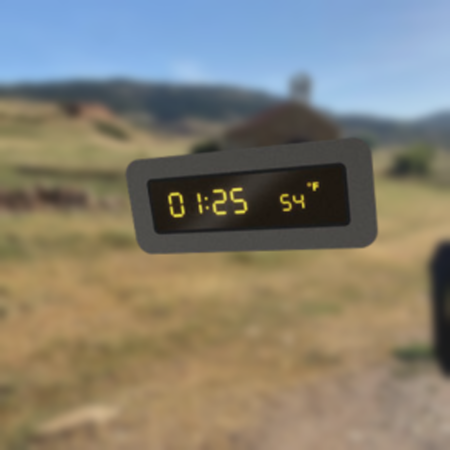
1:25
